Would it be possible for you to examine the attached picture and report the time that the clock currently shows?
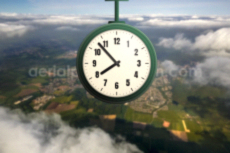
7:53
